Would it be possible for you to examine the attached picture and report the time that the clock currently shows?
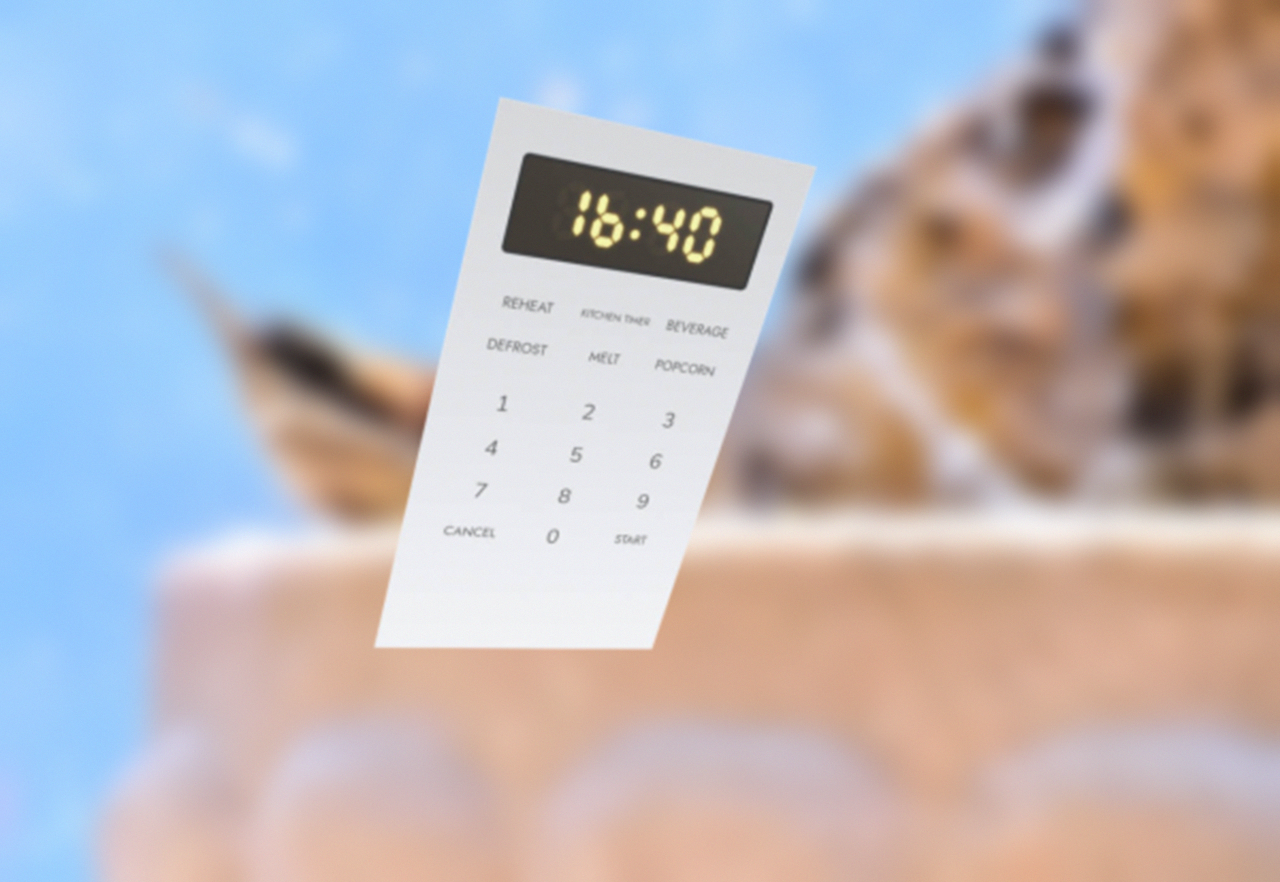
16:40
